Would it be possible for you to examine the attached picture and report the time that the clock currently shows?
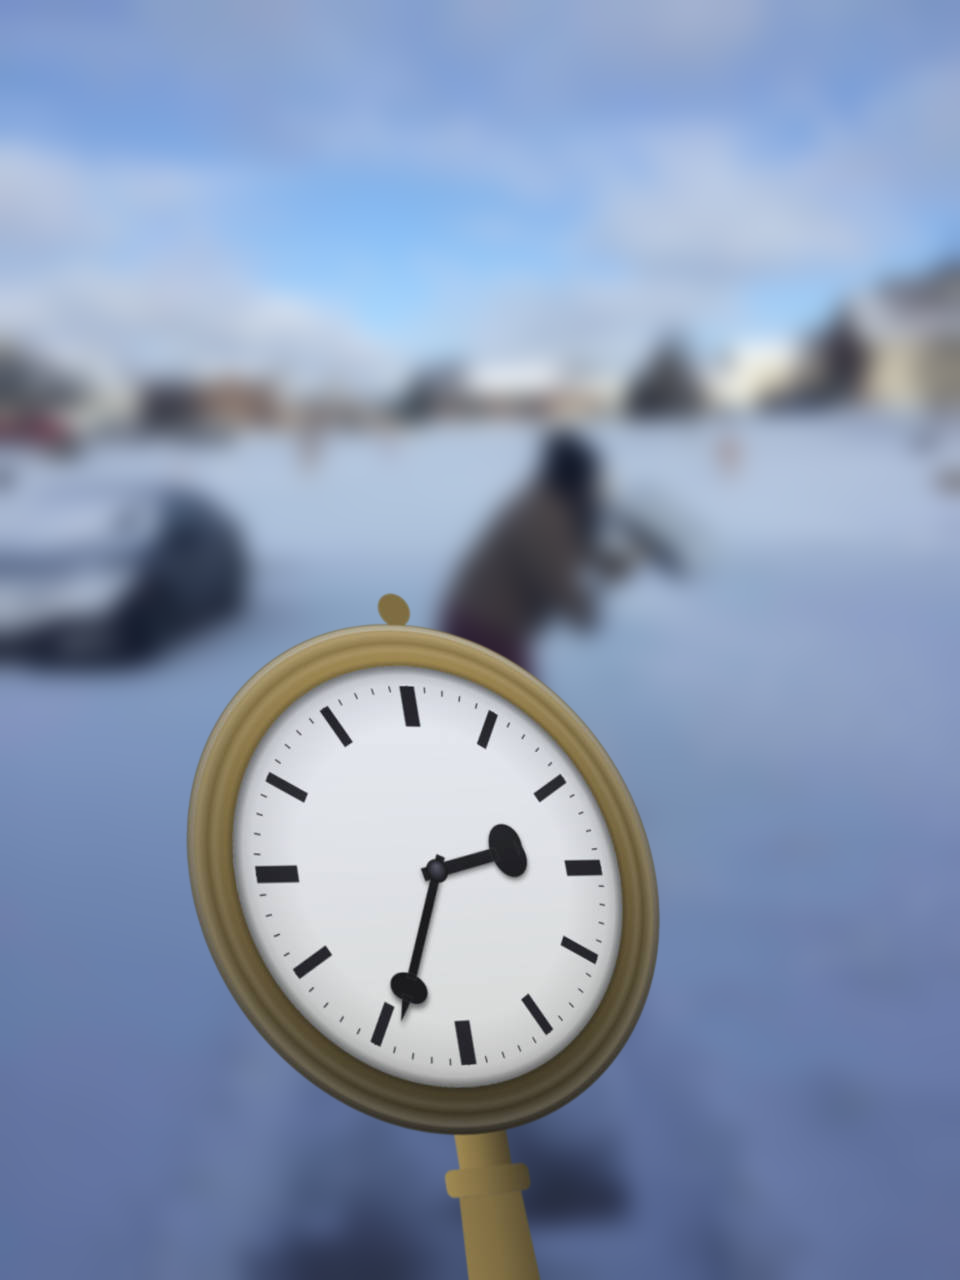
2:34
